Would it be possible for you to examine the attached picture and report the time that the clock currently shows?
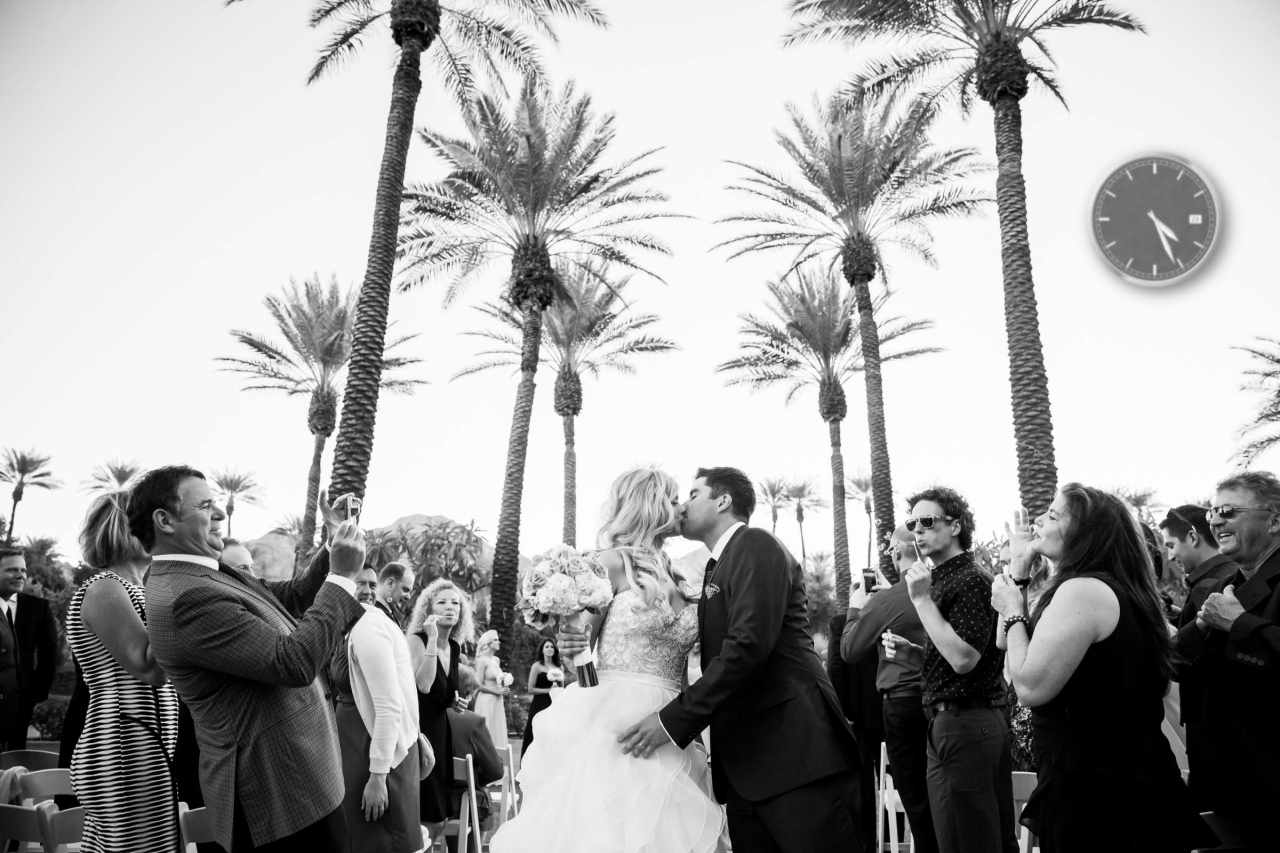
4:26
